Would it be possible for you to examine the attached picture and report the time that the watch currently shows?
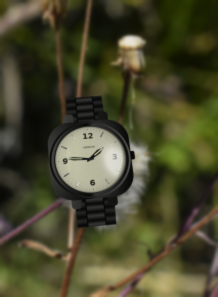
1:46
